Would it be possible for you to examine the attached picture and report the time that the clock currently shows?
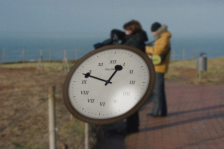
12:48
